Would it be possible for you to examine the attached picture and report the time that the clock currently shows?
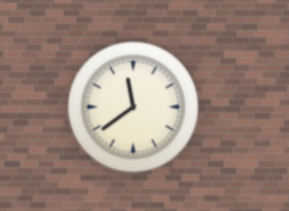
11:39
